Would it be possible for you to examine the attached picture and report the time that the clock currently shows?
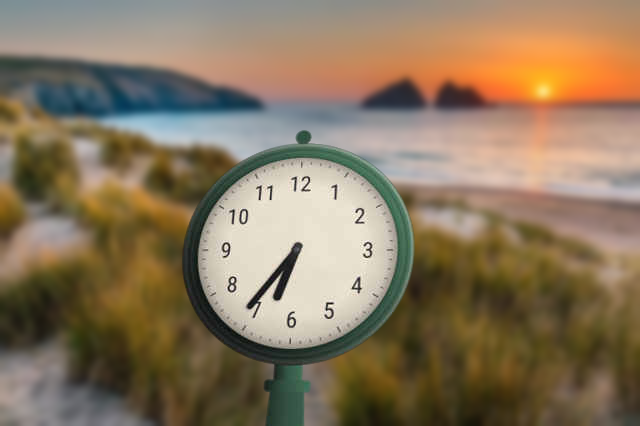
6:36
